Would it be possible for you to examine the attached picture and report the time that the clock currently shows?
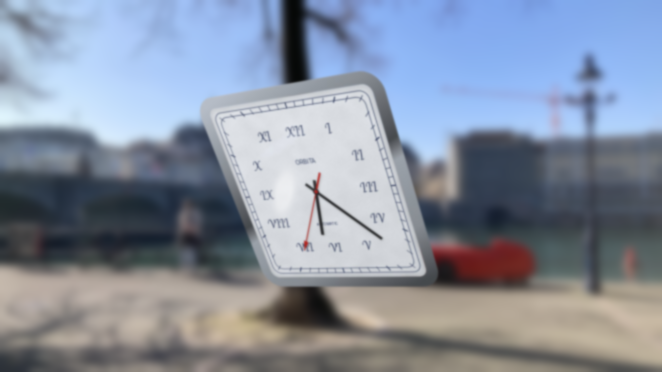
6:22:35
